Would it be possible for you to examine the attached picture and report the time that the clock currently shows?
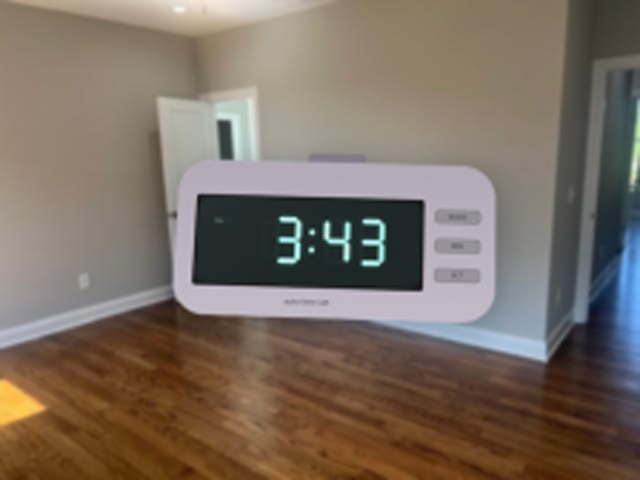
3:43
